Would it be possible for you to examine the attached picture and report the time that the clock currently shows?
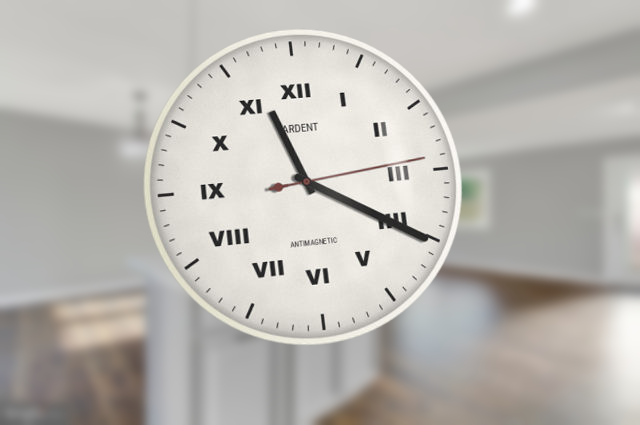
11:20:14
